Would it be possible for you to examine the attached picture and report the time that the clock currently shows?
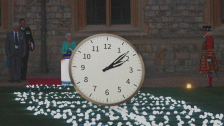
2:08
